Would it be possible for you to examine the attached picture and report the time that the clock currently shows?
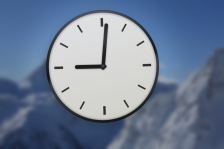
9:01
